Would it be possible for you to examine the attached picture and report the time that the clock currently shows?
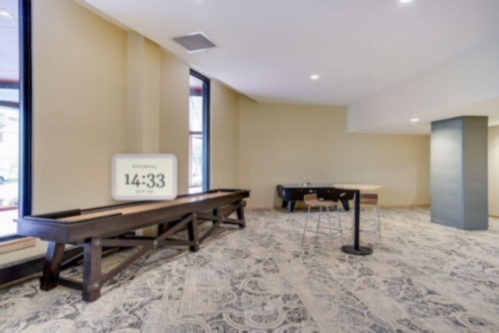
14:33
